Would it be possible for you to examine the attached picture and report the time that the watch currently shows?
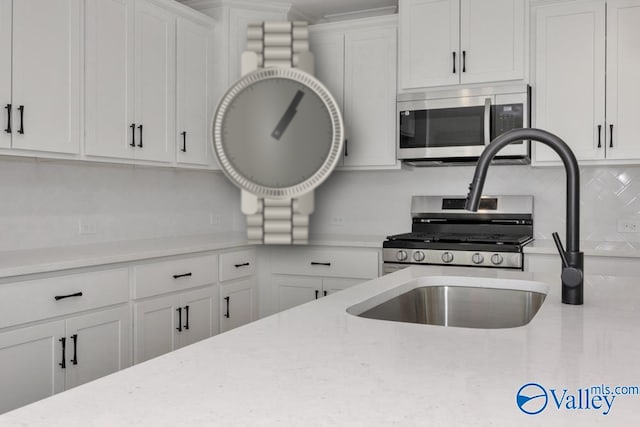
1:05
